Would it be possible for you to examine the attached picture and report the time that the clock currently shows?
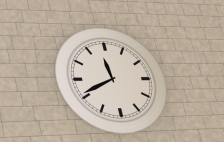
11:41
